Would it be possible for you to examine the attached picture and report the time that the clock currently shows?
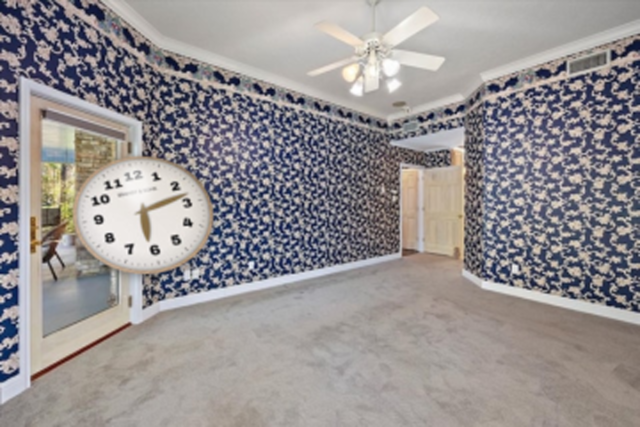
6:13
